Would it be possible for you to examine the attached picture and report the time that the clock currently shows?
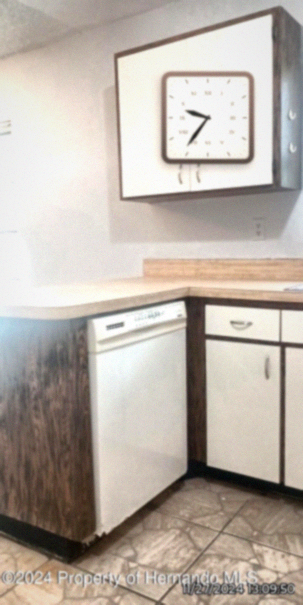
9:36
